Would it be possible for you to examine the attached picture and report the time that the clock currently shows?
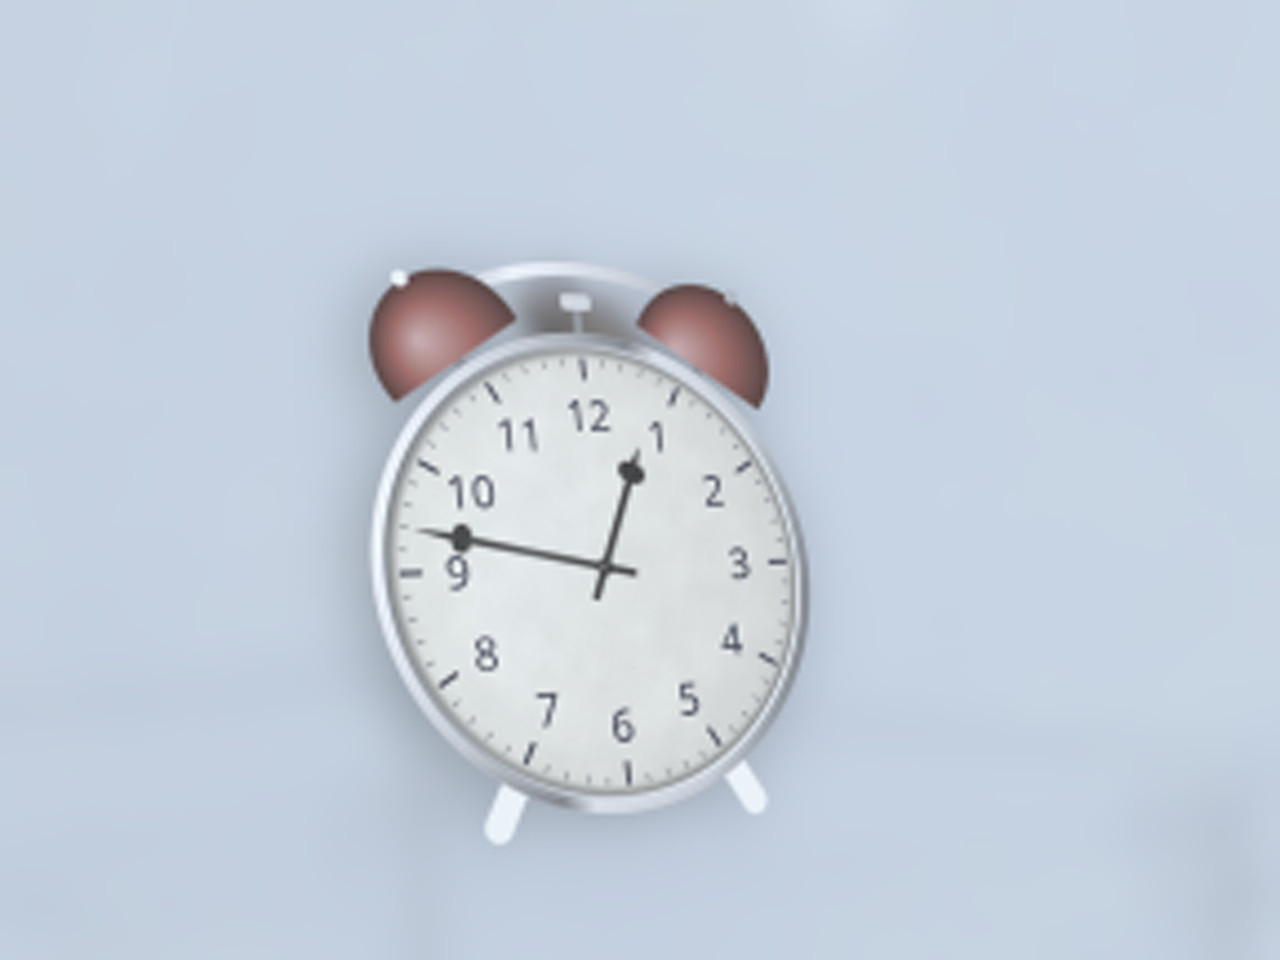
12:47
